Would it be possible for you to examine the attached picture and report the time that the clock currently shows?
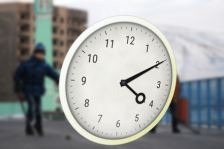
4:10
